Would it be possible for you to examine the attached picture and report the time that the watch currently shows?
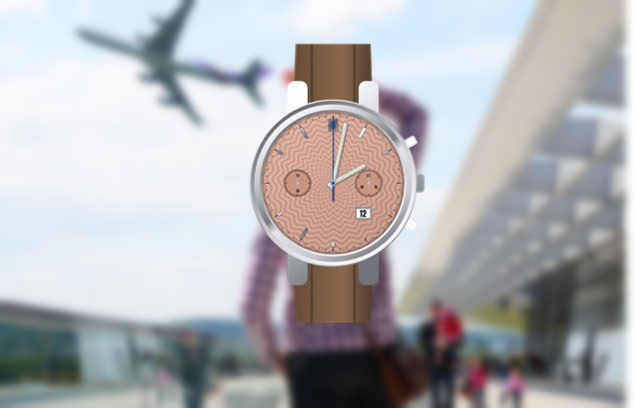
2:02
